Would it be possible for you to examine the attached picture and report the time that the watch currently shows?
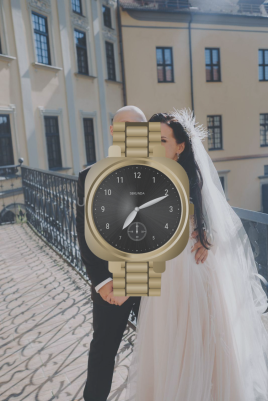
7:11
